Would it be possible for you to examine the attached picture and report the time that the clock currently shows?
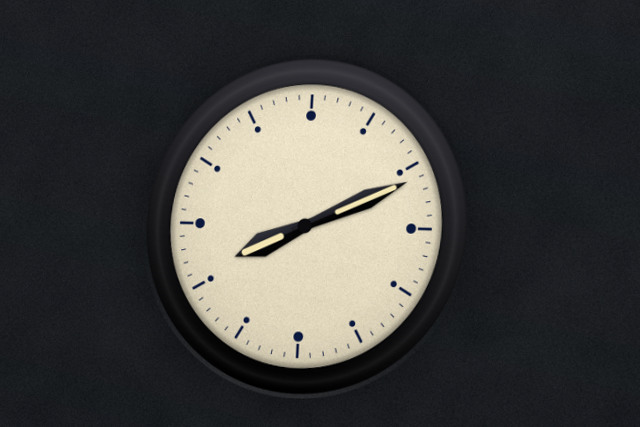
8:11
